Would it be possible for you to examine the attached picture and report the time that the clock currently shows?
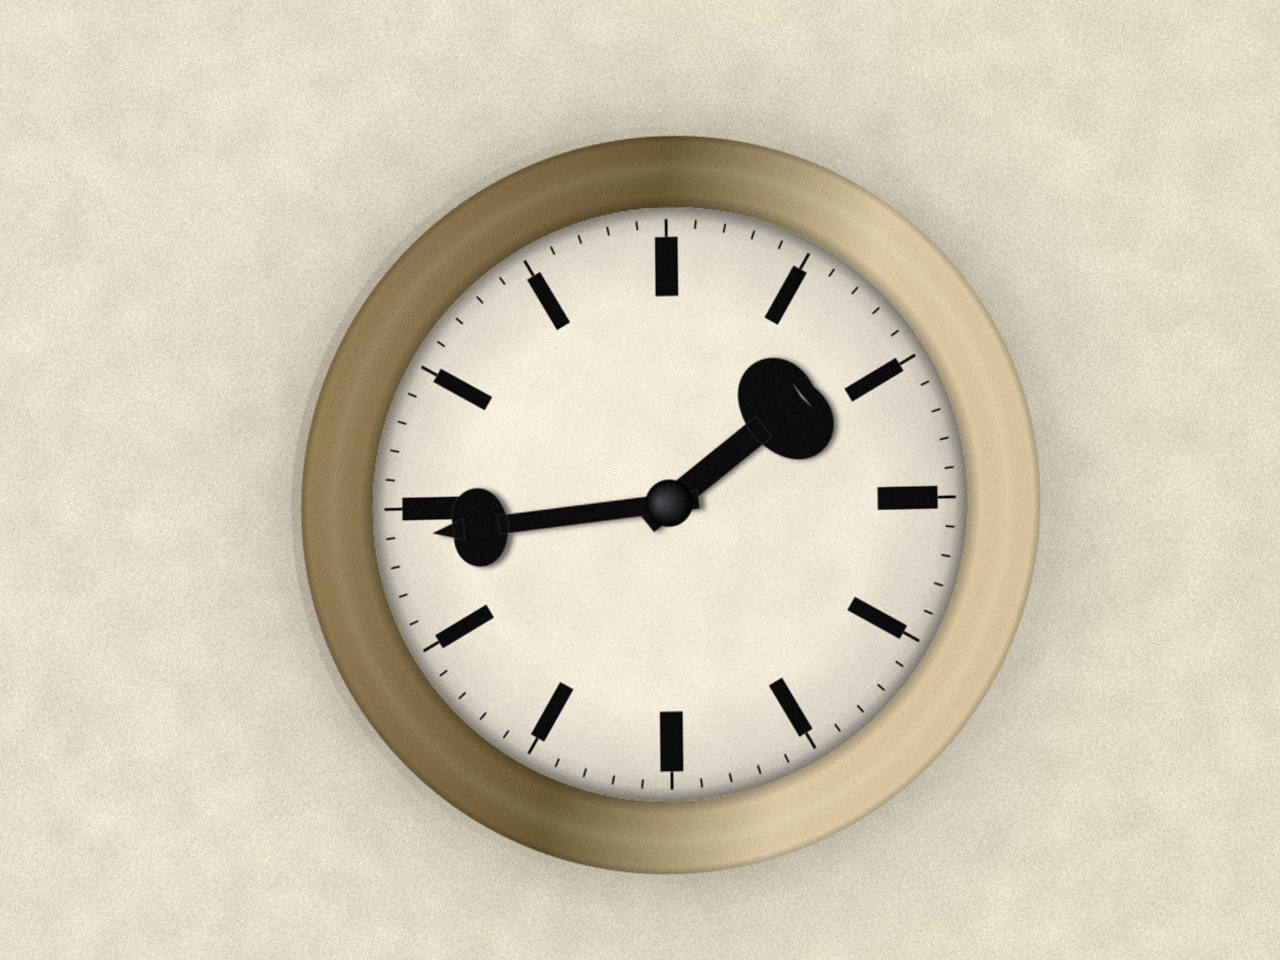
1:44
